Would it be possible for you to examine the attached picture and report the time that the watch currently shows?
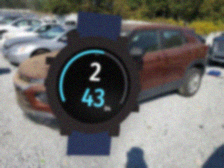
2:43
